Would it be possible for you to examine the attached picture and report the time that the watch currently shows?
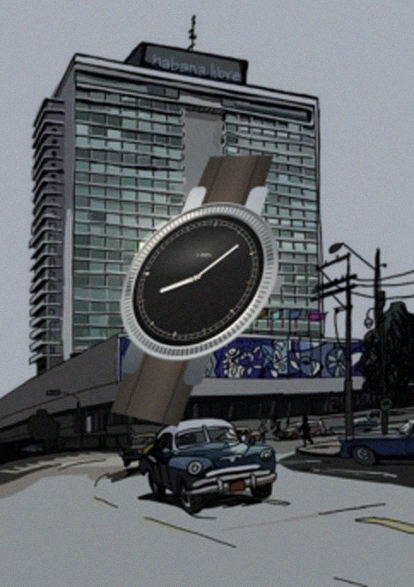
8:07
